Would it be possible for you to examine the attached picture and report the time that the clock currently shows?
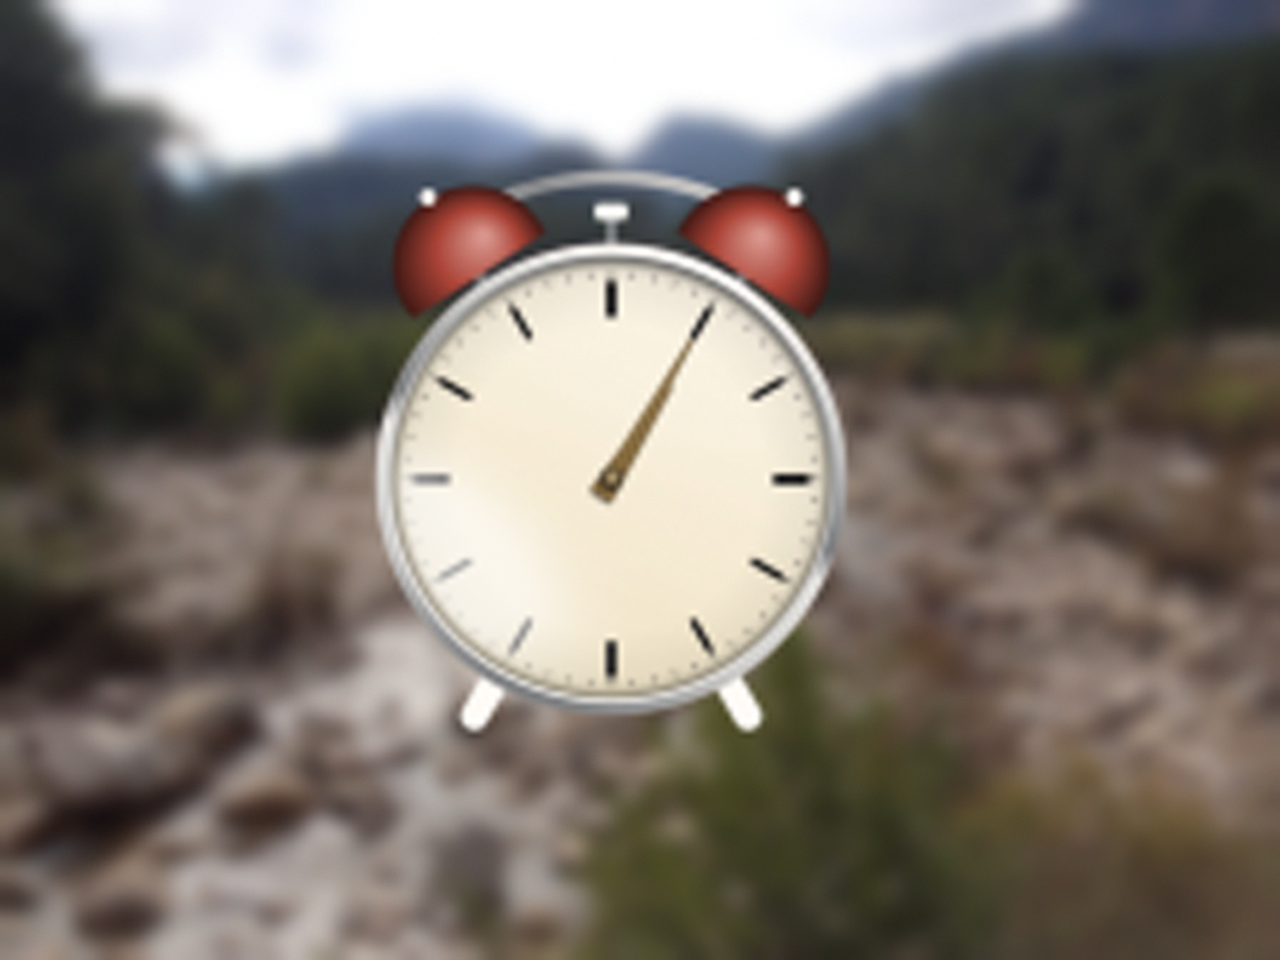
1:05
